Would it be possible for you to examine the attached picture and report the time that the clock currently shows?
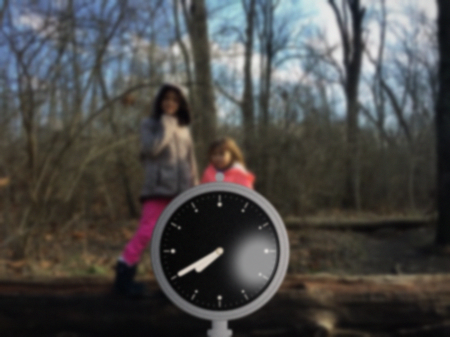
7:40
